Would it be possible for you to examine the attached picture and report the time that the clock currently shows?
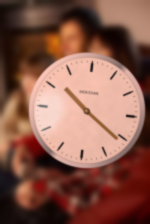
10:21
